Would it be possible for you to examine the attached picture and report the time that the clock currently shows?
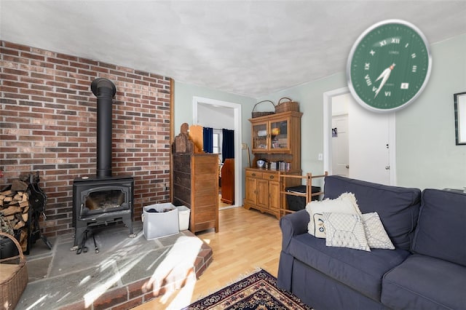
7:34
